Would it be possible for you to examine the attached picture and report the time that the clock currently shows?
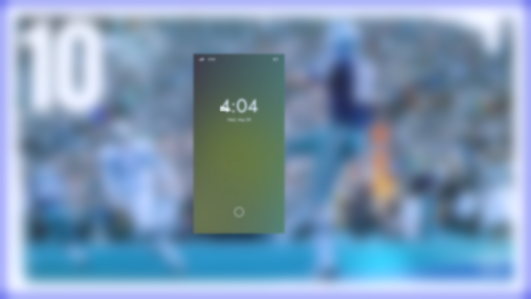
4:04
